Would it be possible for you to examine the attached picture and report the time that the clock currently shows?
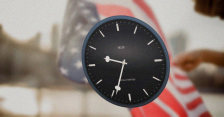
9:34
